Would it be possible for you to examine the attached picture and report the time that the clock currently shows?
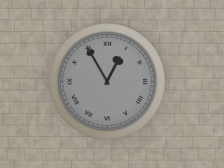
12:55
